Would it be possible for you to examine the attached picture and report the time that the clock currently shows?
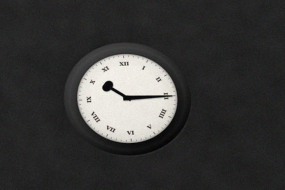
10:15
